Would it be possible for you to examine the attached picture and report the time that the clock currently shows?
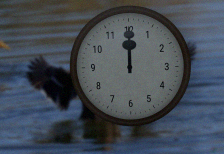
12:00
